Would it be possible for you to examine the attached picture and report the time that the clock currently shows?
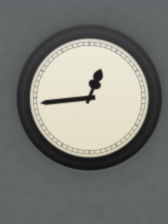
12:44
